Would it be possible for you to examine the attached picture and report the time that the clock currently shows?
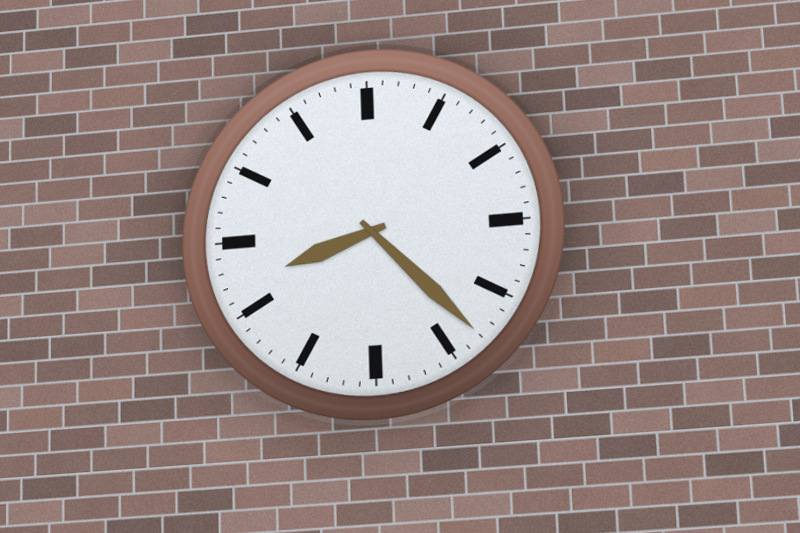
8:23
